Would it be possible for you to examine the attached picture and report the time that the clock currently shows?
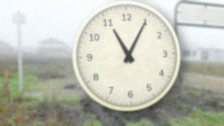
11:05
